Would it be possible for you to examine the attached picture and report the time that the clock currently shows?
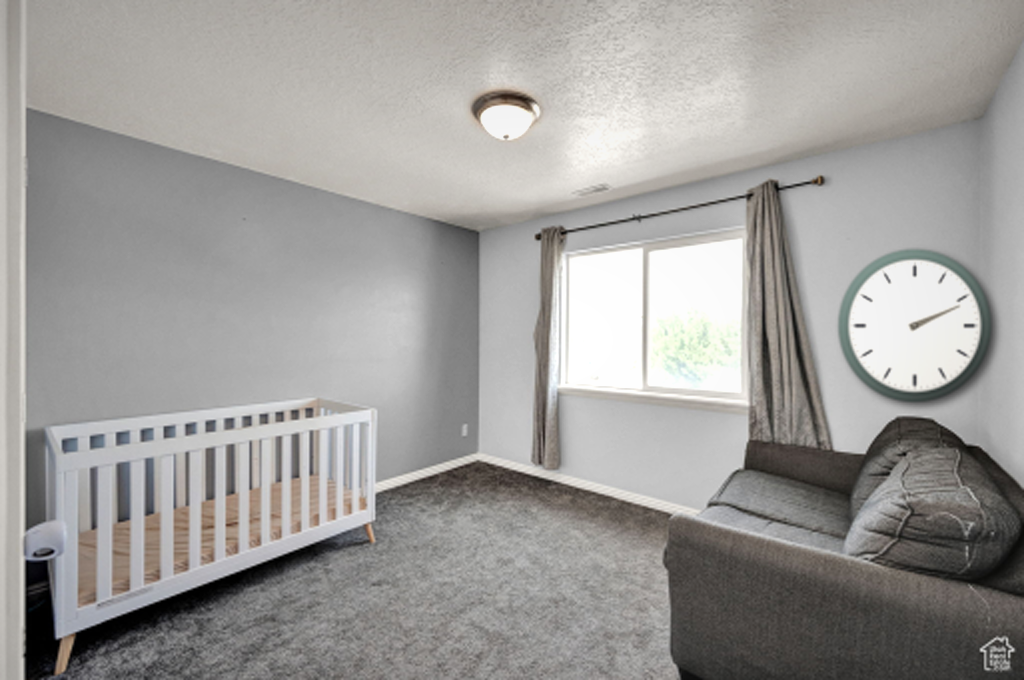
2:11
